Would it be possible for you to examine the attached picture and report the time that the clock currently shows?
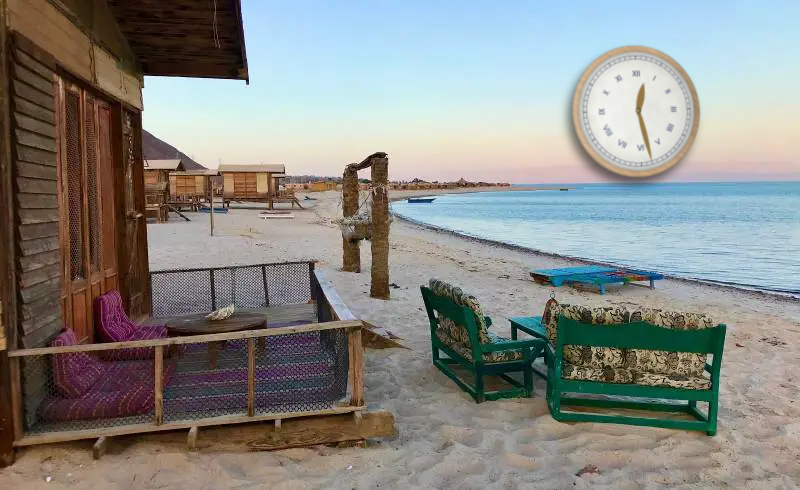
12:28
